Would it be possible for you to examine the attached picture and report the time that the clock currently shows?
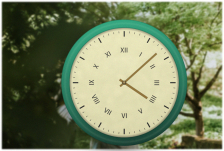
4:08
